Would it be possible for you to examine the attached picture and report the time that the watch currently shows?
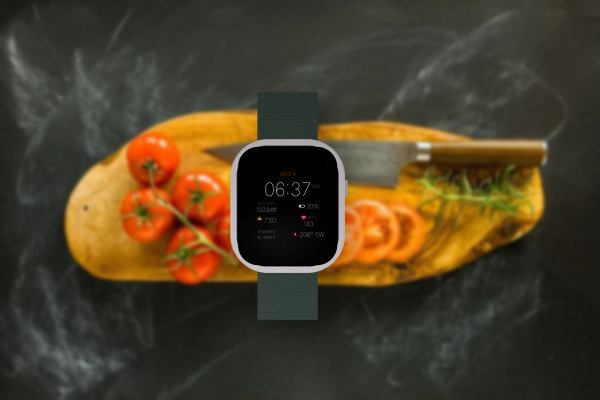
6:37
